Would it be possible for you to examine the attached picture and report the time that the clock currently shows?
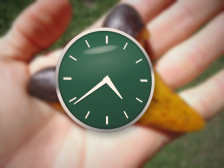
4:39
